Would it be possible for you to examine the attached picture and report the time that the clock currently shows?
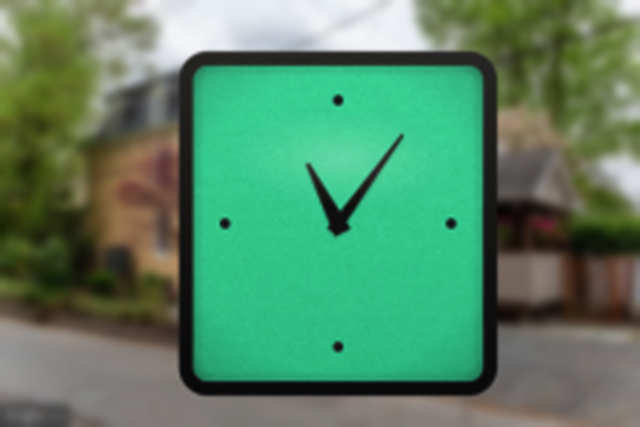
11:06
